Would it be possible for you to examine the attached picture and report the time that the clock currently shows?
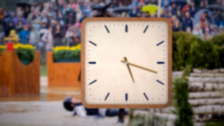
5:18
